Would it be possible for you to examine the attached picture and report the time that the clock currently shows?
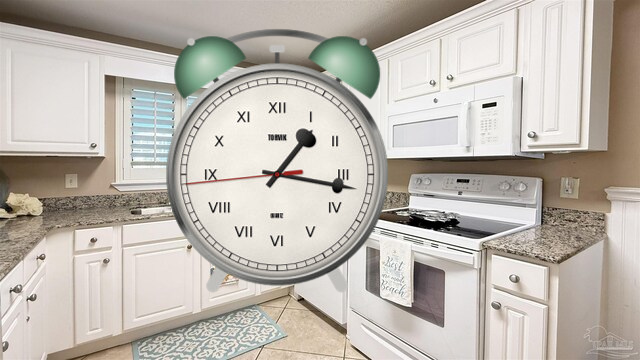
1:16:44
